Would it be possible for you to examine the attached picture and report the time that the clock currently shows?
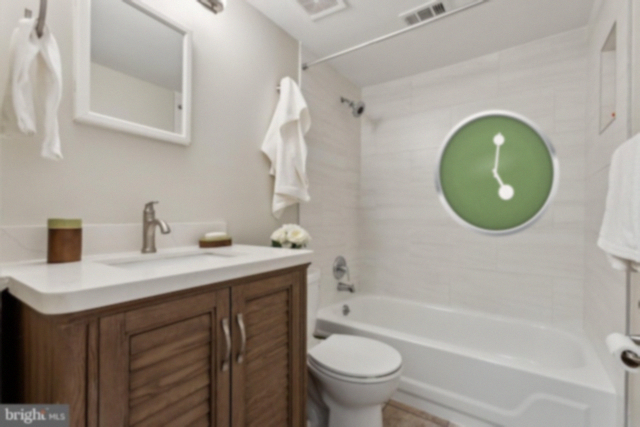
5:01
